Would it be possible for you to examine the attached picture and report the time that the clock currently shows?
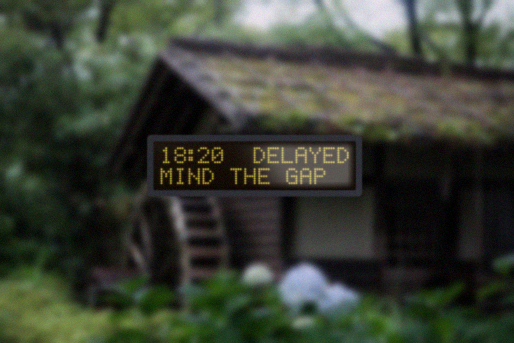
18:20
